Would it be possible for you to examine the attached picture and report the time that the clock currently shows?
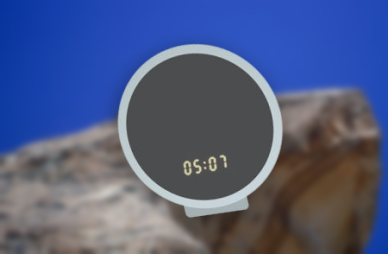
5:07
